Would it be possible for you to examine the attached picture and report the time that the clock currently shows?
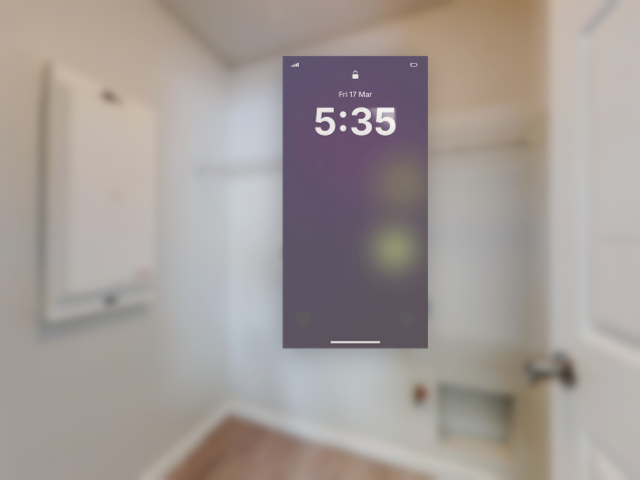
5:35
